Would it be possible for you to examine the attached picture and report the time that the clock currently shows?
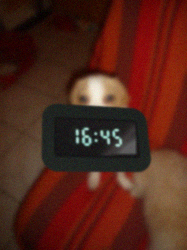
16:45
